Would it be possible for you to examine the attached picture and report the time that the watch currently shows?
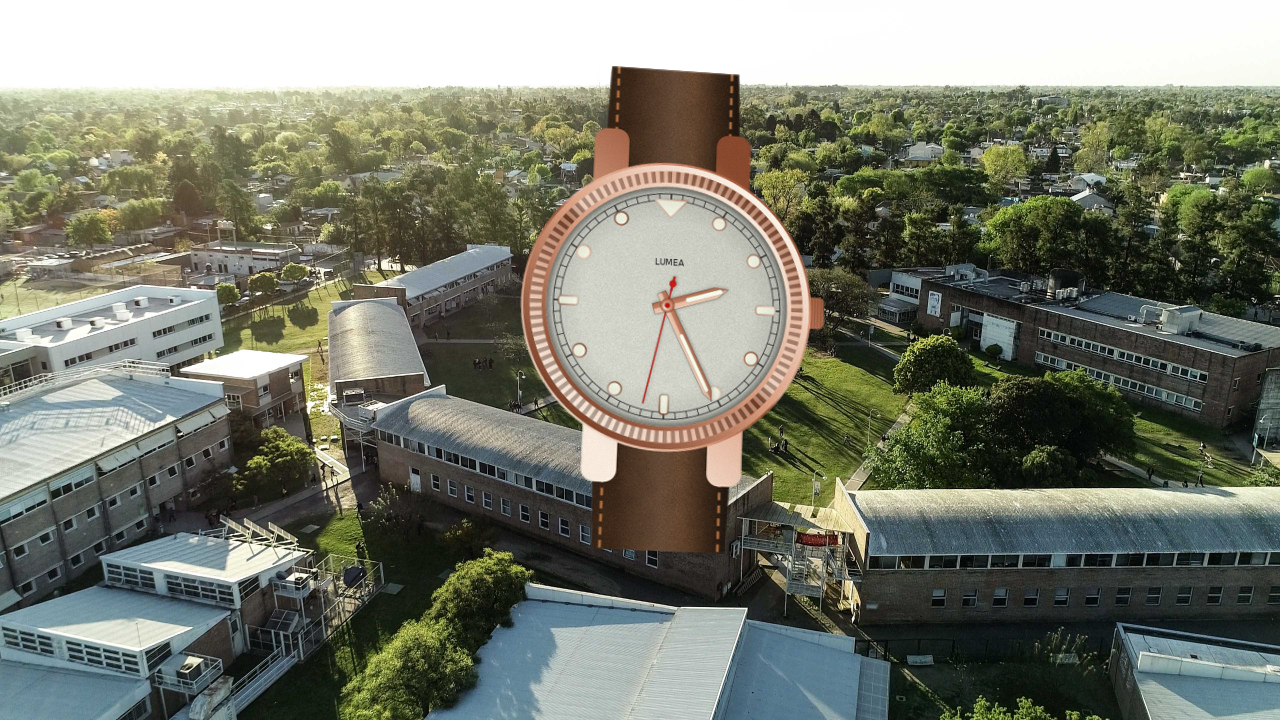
2:25:32
